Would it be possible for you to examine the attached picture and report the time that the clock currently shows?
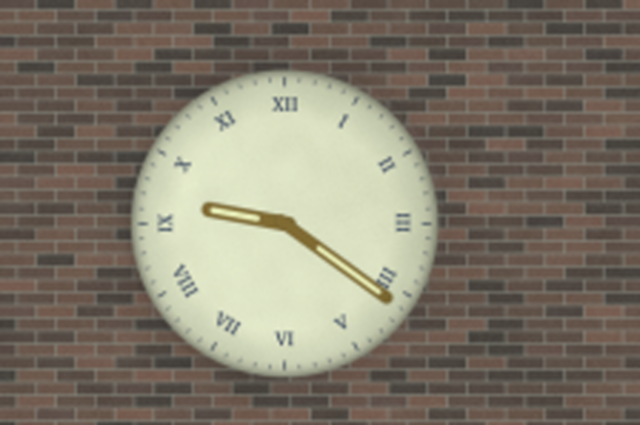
9:21
